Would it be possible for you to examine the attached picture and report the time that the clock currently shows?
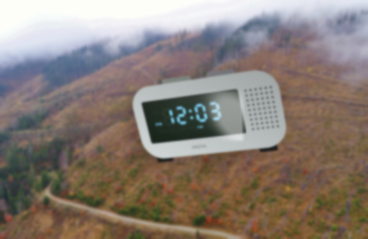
12:03
